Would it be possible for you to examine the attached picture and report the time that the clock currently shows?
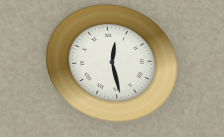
12:29
